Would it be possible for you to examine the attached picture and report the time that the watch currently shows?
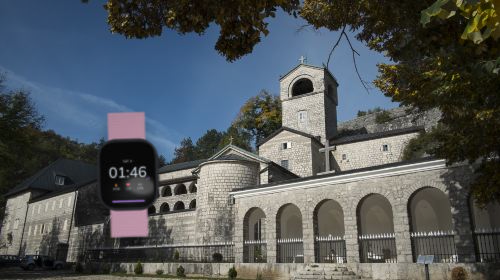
1:46
